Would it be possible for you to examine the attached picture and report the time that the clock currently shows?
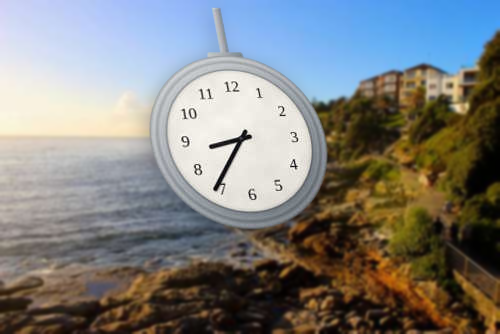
8:36
